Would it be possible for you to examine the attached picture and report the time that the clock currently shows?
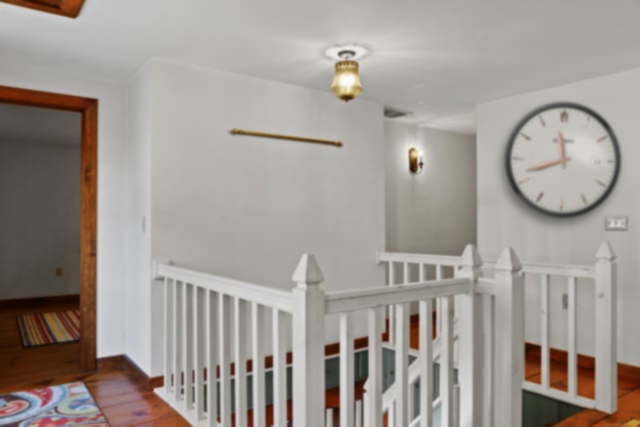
11:42
